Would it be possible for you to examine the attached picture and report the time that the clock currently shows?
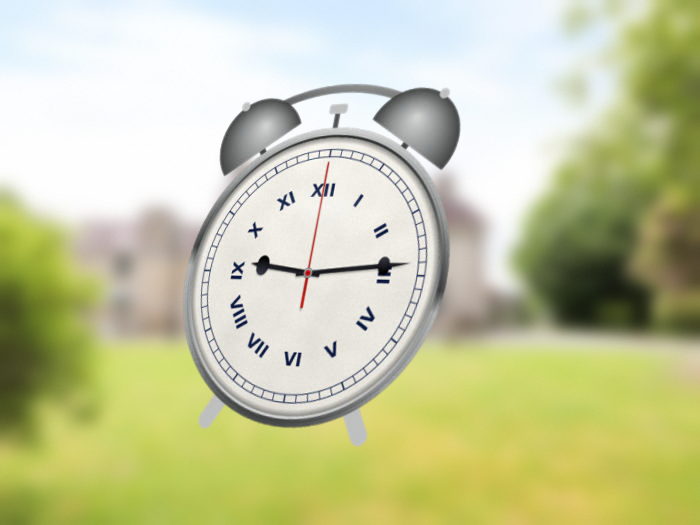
9:14:00
